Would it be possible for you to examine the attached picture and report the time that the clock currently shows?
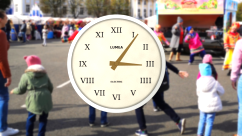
3:06
